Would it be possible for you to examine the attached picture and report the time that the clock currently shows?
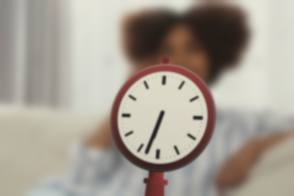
6:33
